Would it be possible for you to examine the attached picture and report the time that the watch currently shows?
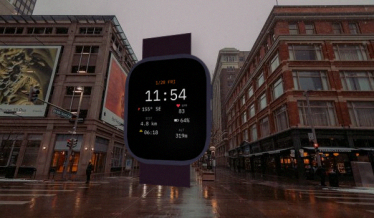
11:54
